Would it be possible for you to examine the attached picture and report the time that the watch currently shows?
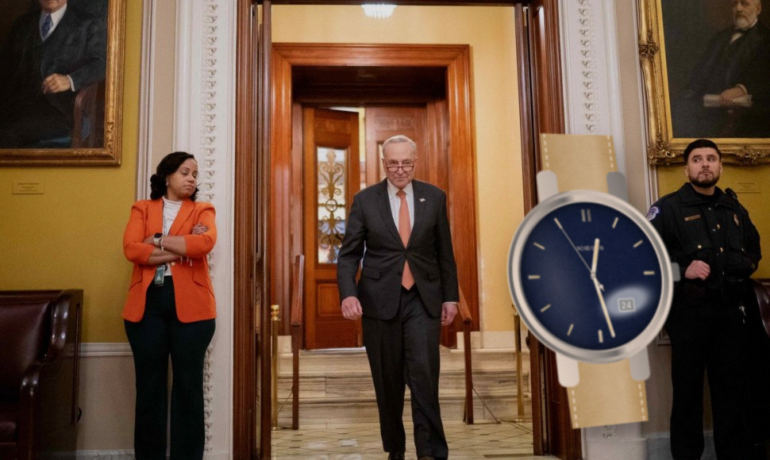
12:27:55
